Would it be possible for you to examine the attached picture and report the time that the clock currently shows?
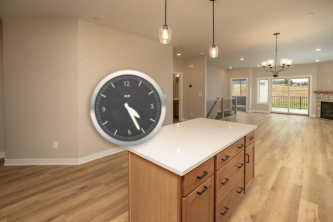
4:26
